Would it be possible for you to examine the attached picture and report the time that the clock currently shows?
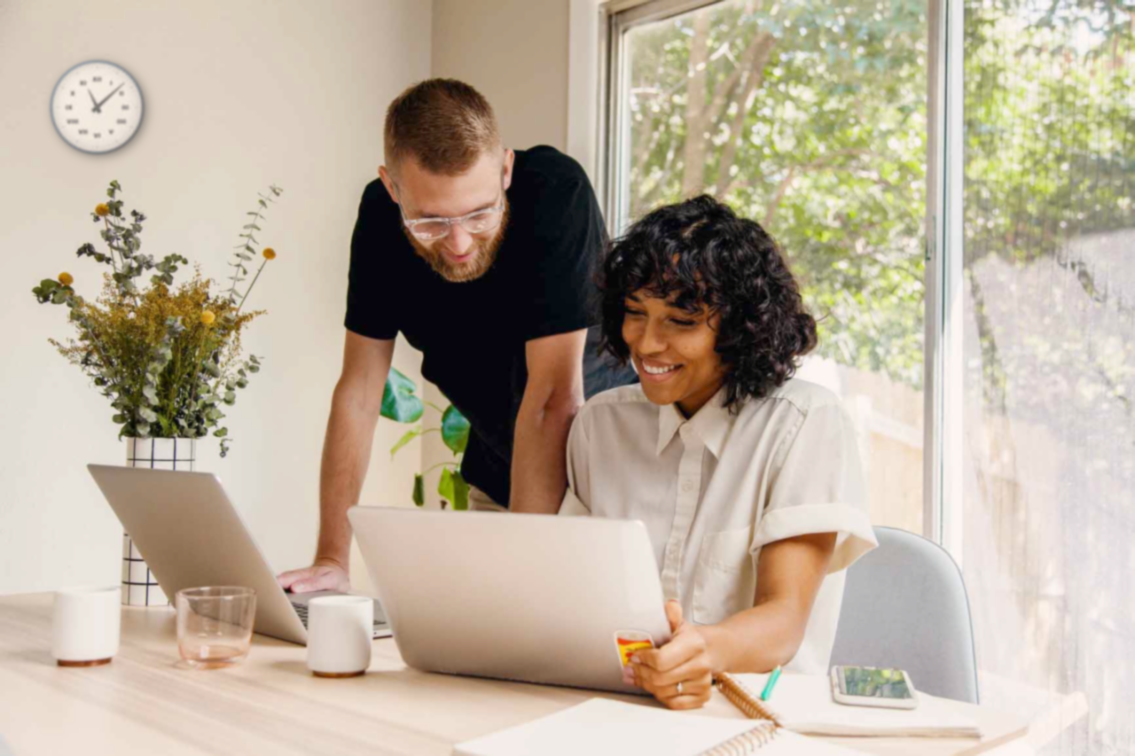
11:08
